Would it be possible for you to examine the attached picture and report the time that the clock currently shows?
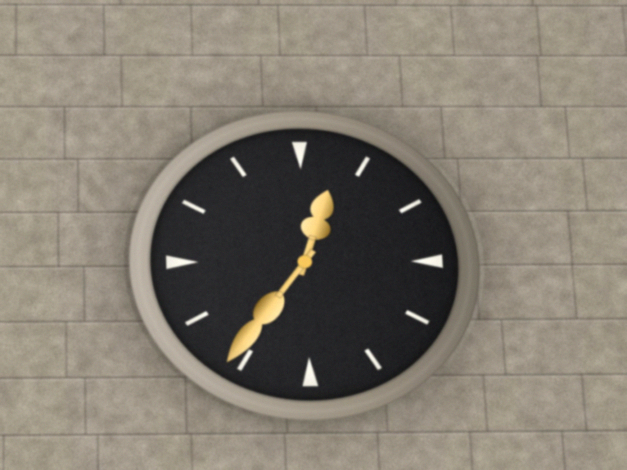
12:36
